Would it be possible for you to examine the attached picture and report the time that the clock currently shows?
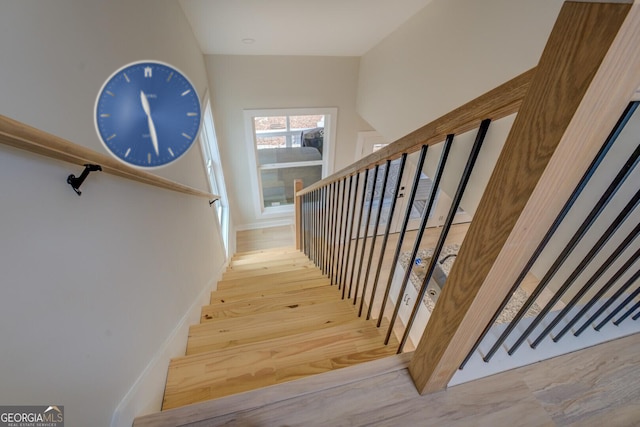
11:28
